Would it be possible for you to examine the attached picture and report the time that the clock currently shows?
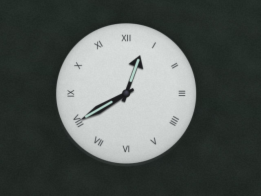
12:40
